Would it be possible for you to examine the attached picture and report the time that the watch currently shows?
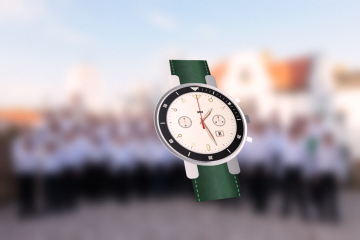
1:27
